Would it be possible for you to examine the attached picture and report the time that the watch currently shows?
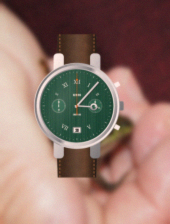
3:07
